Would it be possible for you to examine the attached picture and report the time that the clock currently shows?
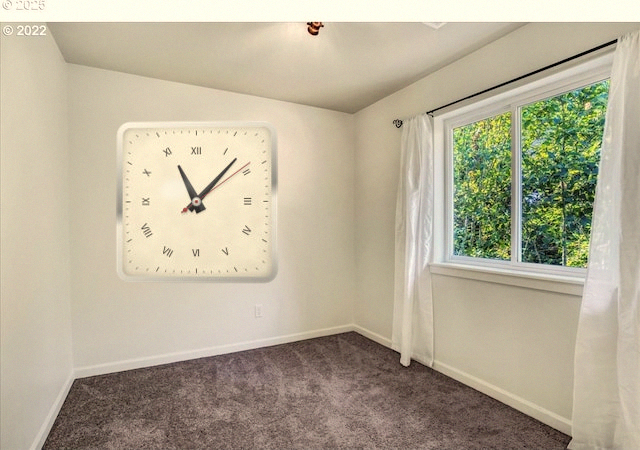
11:07:09
